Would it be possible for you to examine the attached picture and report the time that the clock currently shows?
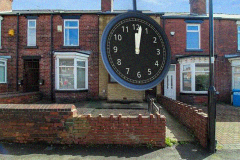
12:02
